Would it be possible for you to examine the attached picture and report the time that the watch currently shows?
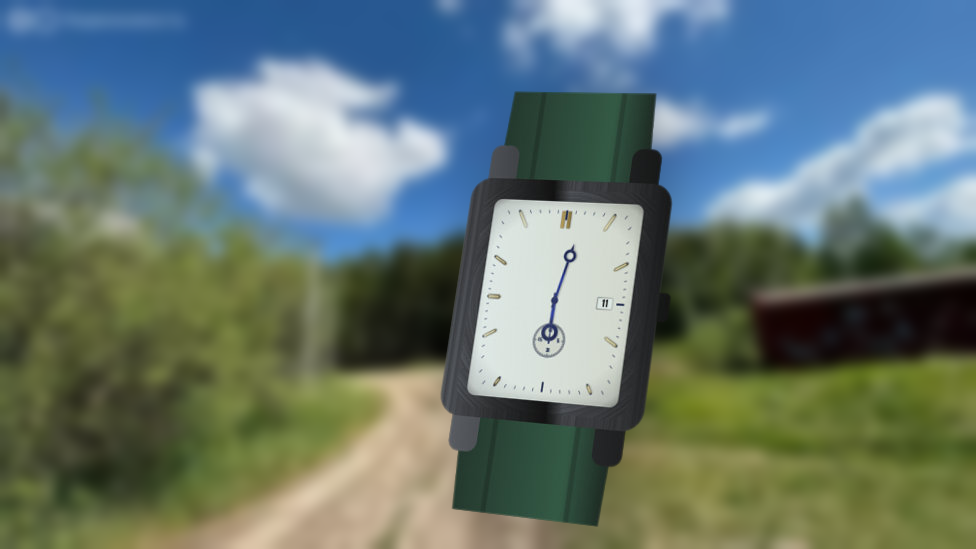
6:02
